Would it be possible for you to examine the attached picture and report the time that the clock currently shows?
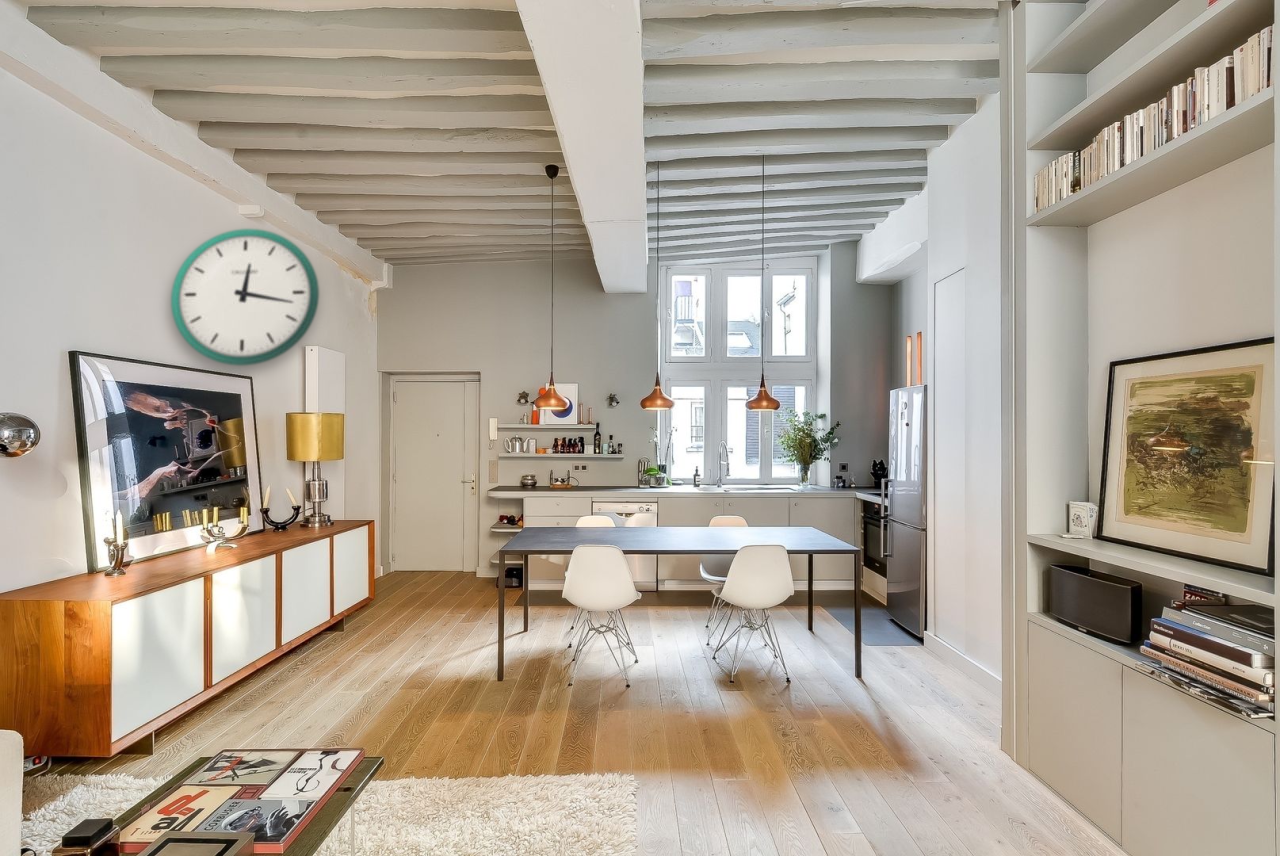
12:17
